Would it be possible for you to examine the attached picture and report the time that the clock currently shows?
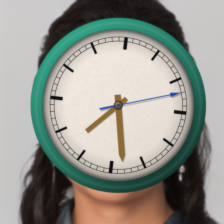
7:28:12
